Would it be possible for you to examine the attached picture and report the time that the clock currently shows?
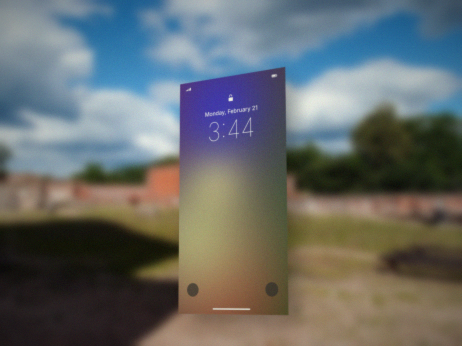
3:44
